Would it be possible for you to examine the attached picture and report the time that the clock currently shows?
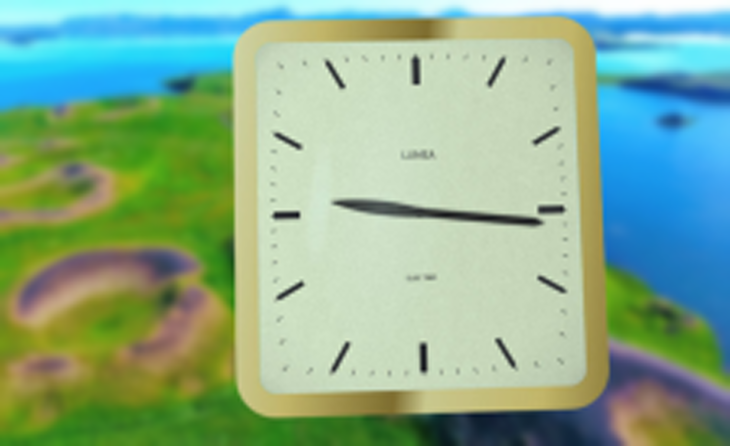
9:16
